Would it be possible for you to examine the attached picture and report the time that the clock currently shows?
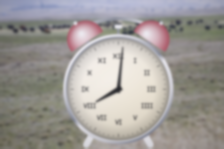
8:01
